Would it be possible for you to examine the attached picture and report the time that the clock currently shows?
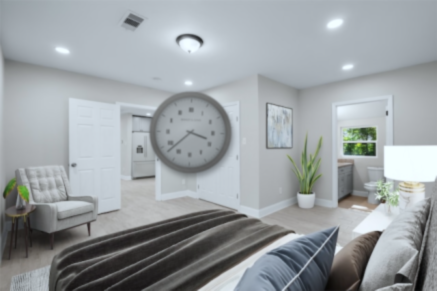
3:38
